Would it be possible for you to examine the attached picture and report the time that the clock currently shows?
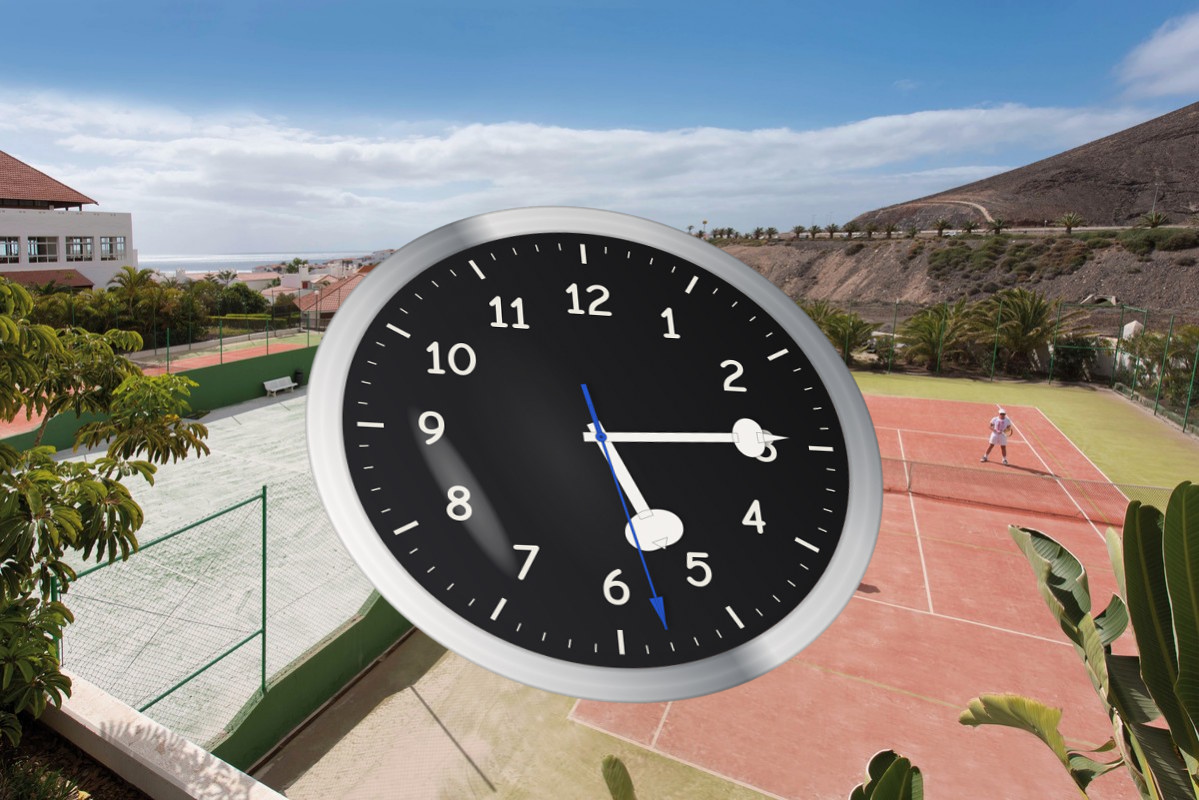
5:14:28
